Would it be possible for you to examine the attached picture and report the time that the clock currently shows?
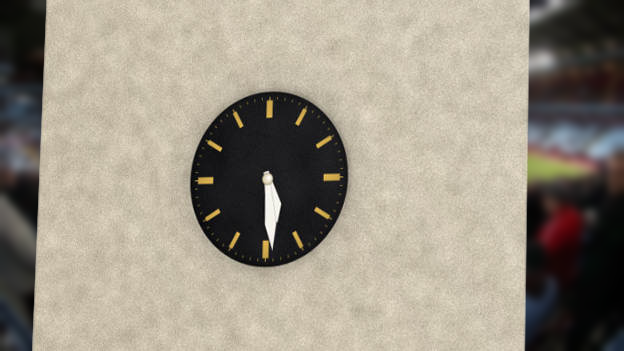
5:29
